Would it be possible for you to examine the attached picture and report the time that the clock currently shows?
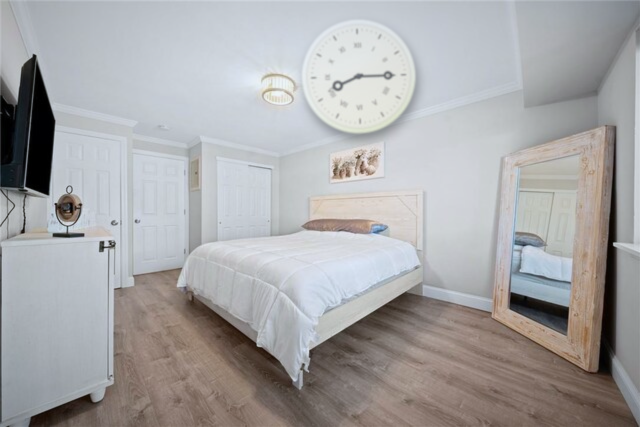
8:15
